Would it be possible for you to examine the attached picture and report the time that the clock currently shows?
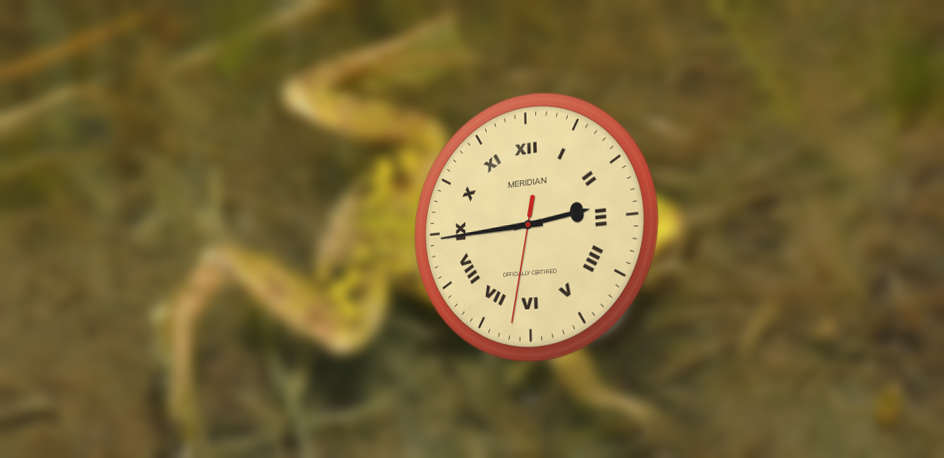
2:44:32
